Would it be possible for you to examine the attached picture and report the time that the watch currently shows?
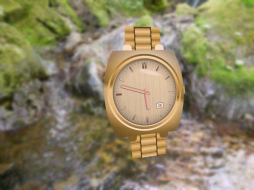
5:48
